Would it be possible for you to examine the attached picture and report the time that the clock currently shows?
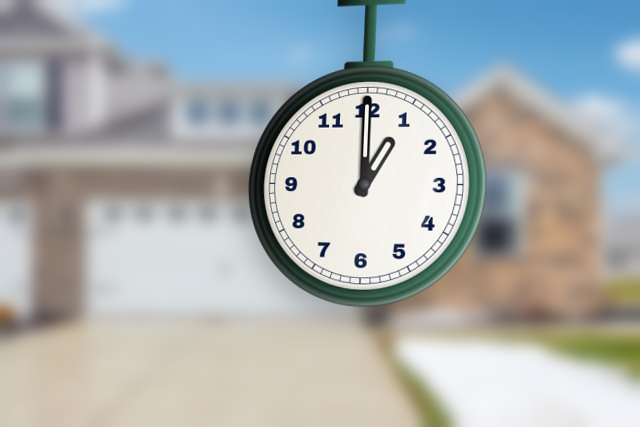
1:00
